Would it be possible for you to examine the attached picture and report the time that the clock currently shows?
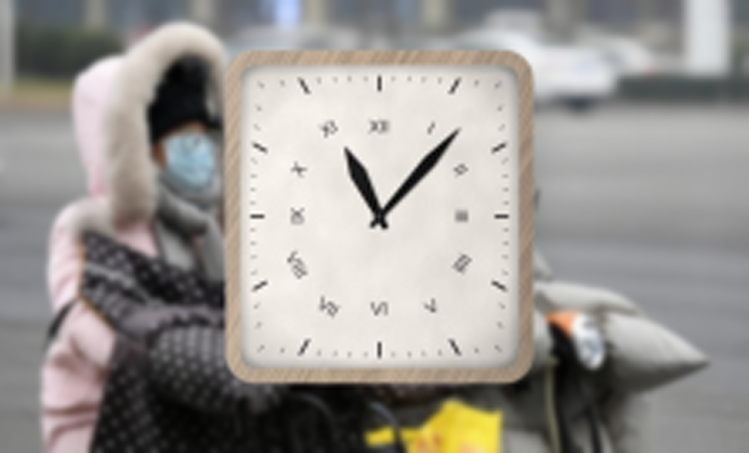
11:07
